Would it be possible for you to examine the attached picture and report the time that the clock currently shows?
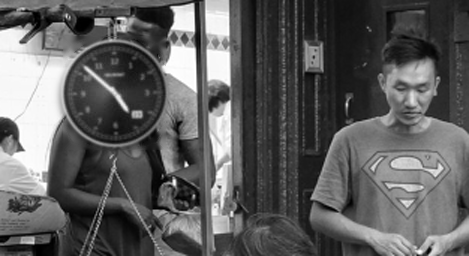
4:52
